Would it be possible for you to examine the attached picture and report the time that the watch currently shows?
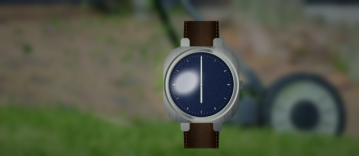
6:00
